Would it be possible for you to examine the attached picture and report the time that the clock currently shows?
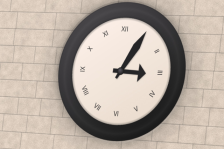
3:05
